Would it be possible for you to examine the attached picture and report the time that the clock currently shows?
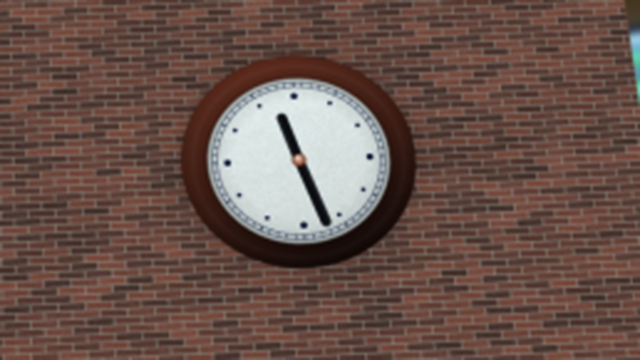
11:27
